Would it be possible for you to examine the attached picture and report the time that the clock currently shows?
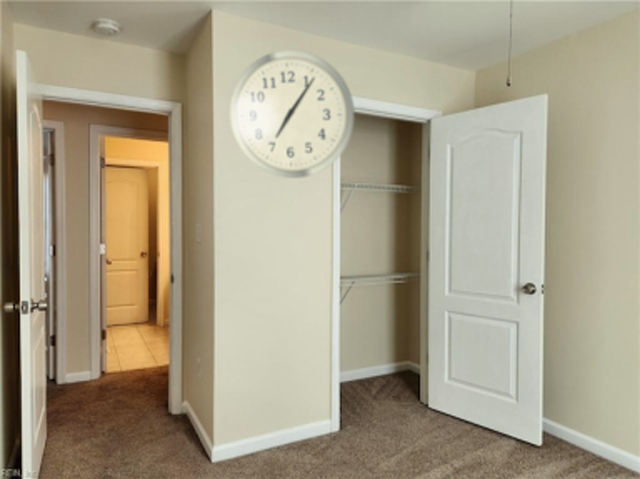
7:06
